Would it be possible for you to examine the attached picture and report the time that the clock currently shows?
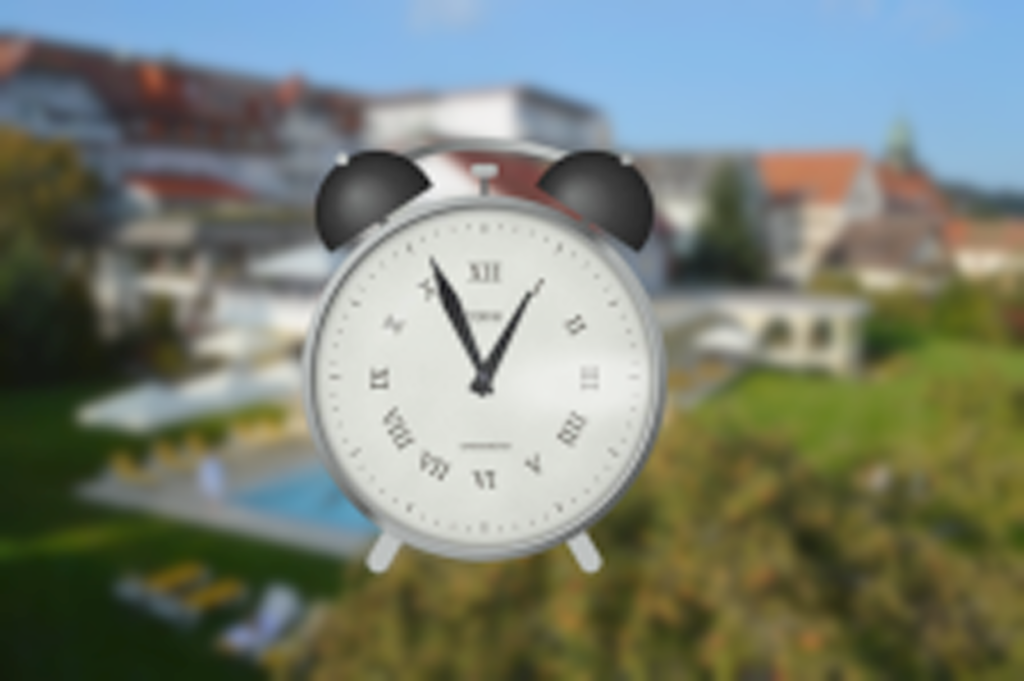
12:56
